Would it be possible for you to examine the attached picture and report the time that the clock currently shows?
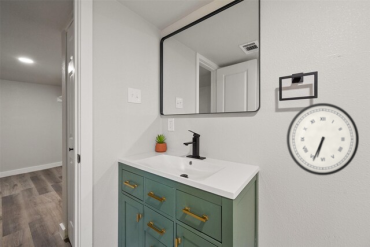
6:34
